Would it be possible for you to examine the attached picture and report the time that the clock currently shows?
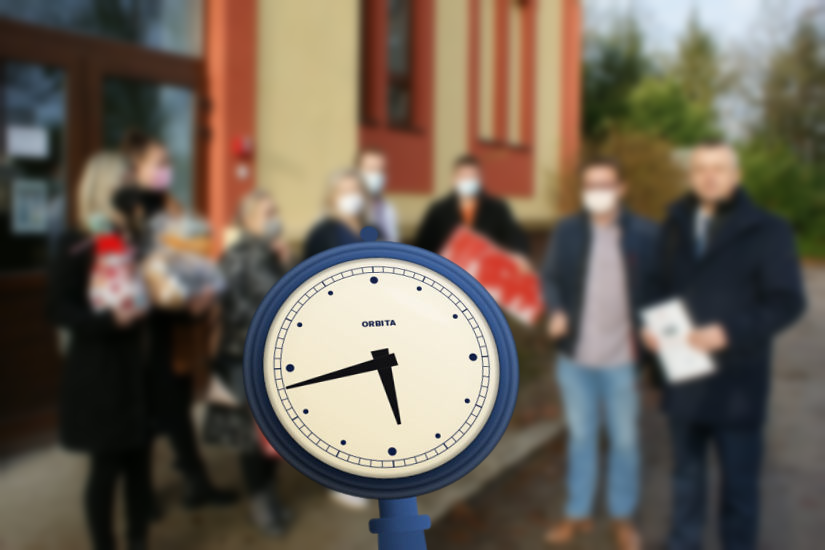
5:43
